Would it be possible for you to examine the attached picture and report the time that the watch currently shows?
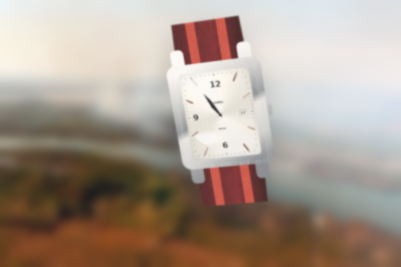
10:55
